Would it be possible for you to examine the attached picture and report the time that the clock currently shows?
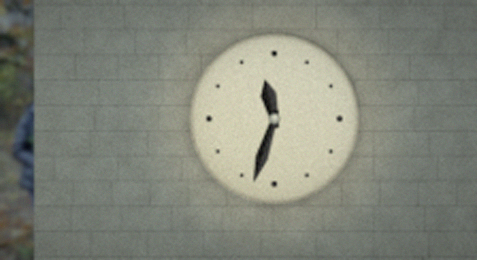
11:33
